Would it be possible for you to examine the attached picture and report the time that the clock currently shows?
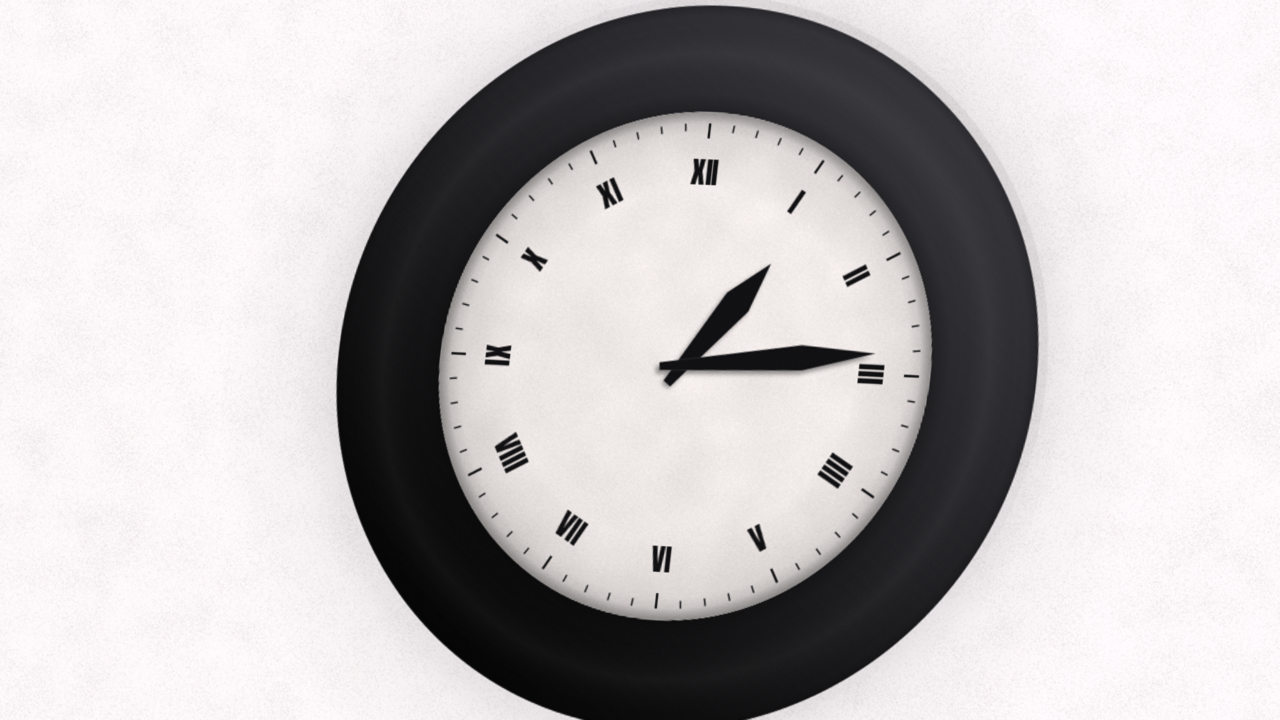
1:14
